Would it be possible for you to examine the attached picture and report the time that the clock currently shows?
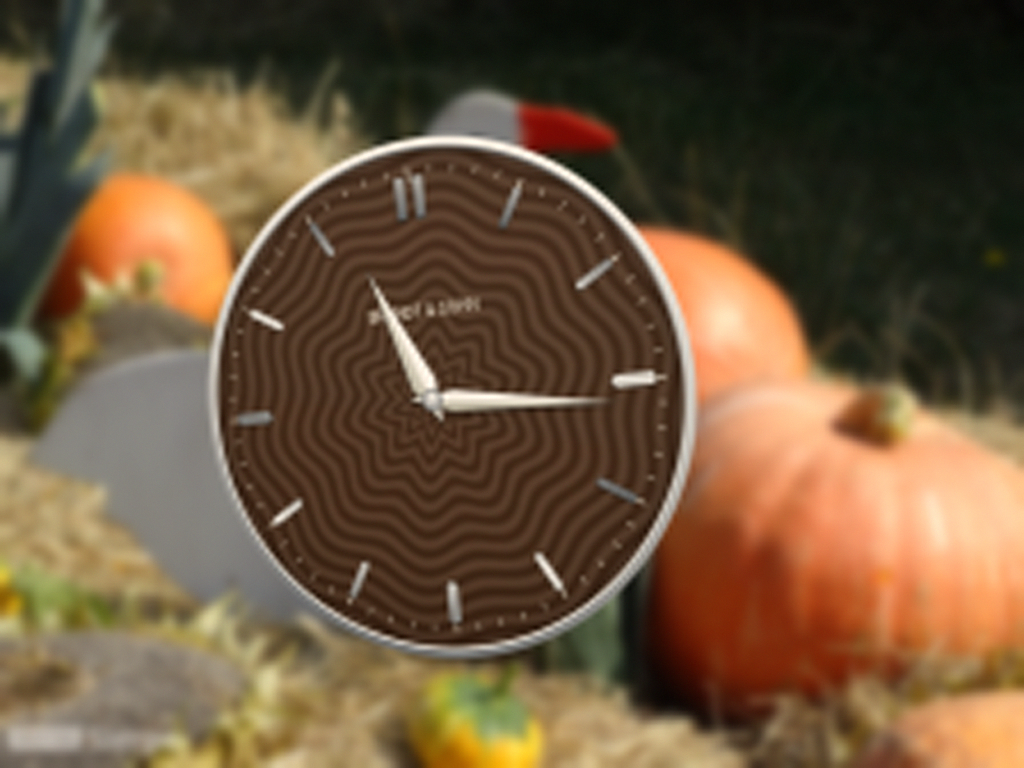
11:16
